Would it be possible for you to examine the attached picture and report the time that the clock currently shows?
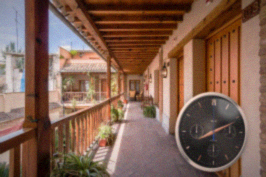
8:11
